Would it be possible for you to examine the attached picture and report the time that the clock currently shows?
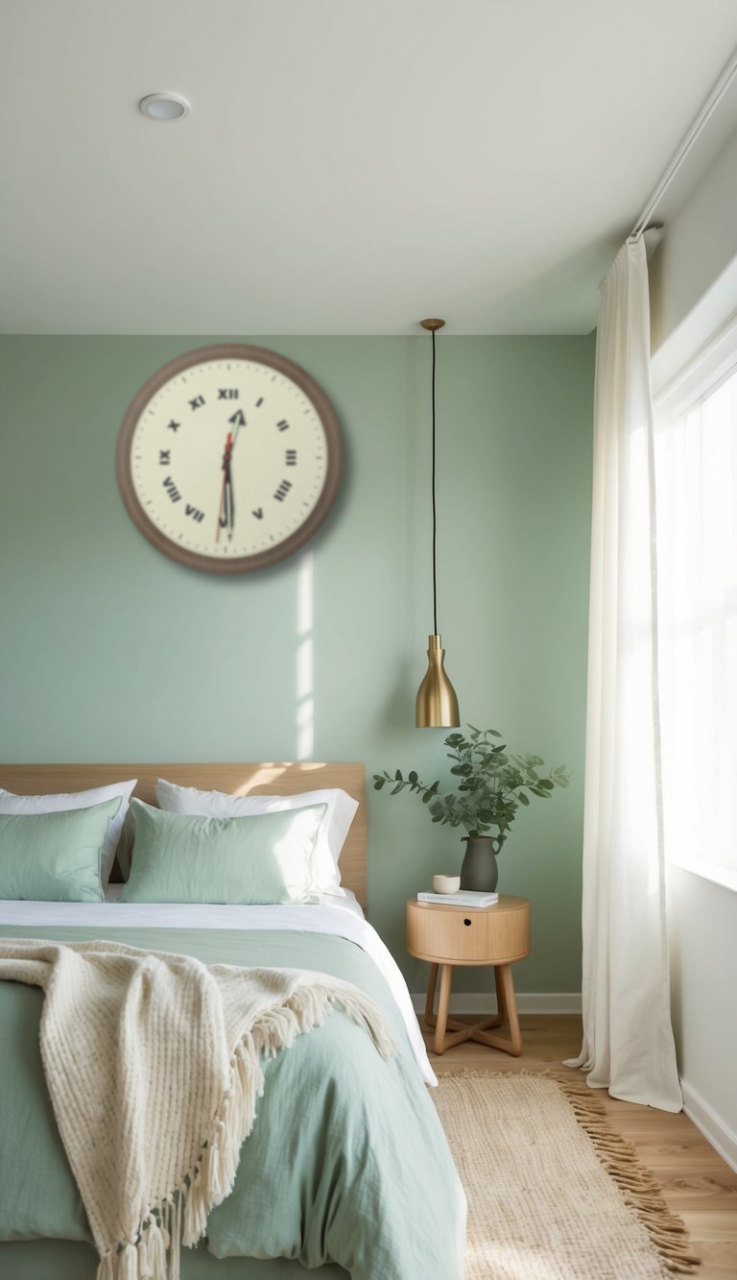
12:29:31
